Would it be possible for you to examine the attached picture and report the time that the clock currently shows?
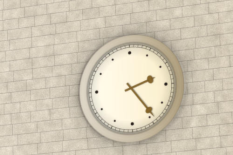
2:24
